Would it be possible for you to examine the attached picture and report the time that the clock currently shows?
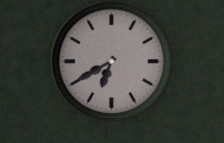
6:40
